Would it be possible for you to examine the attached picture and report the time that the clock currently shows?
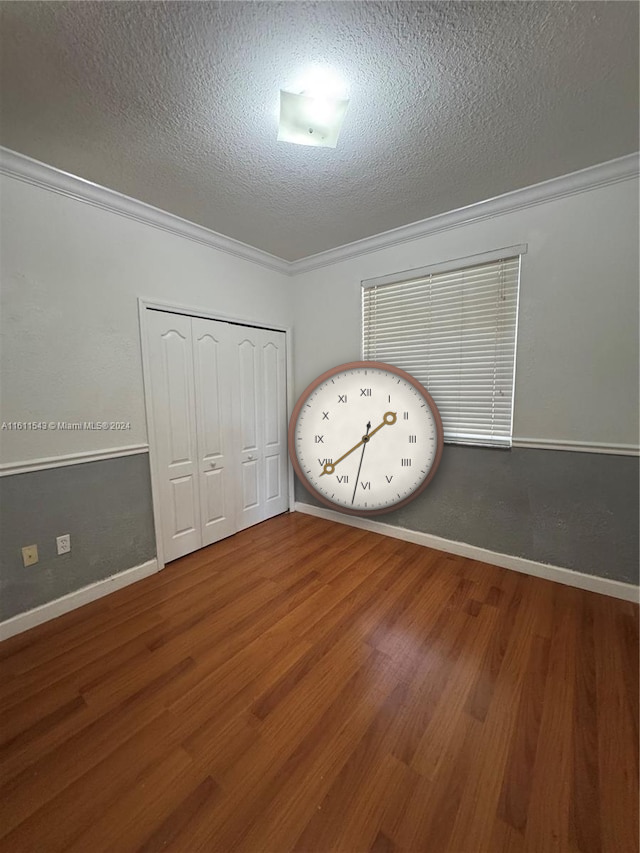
1:38:32
